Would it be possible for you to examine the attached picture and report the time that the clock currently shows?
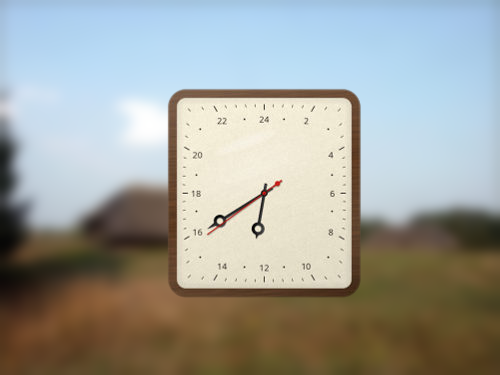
12:39:39
